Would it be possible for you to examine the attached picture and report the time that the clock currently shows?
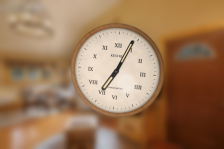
7:04
